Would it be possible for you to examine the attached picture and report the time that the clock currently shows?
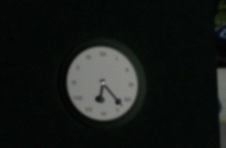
6:23
